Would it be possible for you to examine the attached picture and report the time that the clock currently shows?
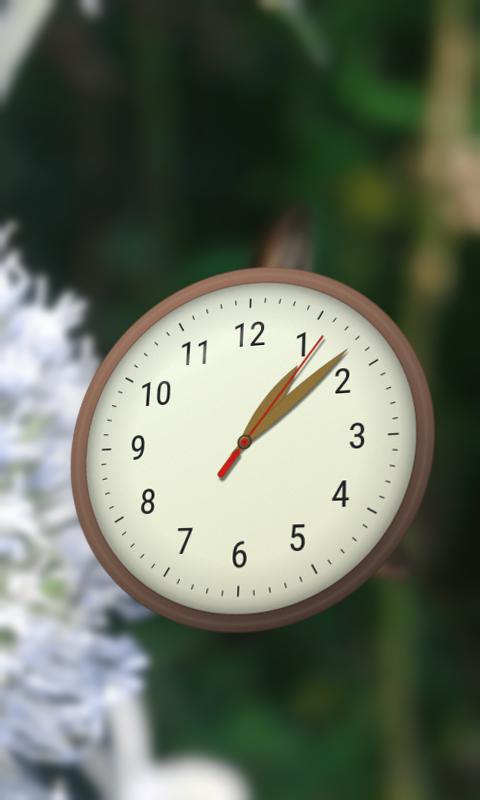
1:08:06
